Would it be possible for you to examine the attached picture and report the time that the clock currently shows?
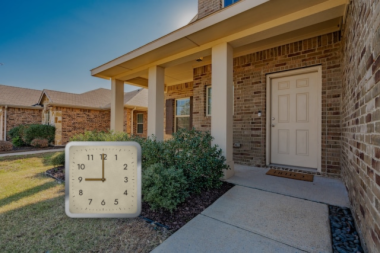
9:00
